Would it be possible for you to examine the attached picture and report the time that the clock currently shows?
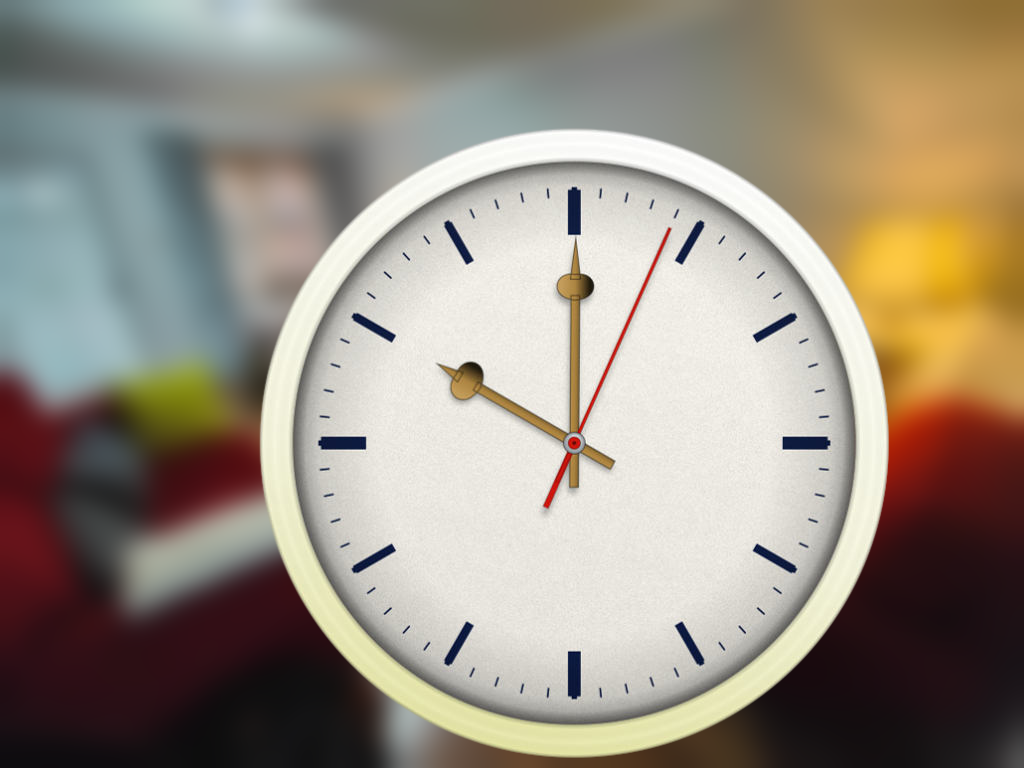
10:00:04
